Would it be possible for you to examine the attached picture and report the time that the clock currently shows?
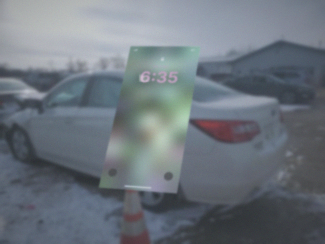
6:35
